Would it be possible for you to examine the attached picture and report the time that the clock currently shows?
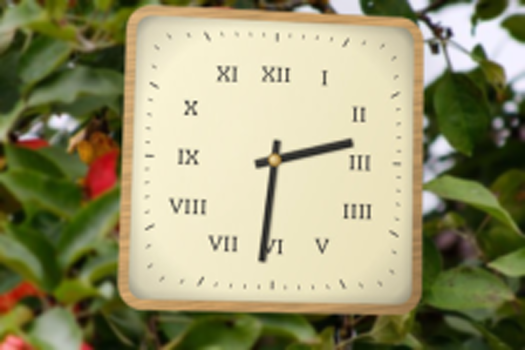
2:31
